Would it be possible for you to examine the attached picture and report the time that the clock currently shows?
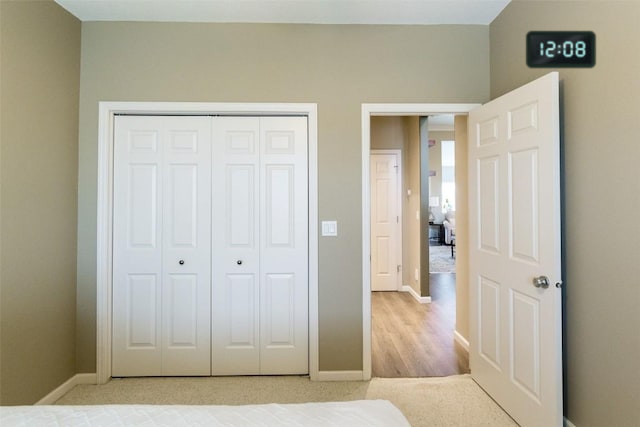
12:08
